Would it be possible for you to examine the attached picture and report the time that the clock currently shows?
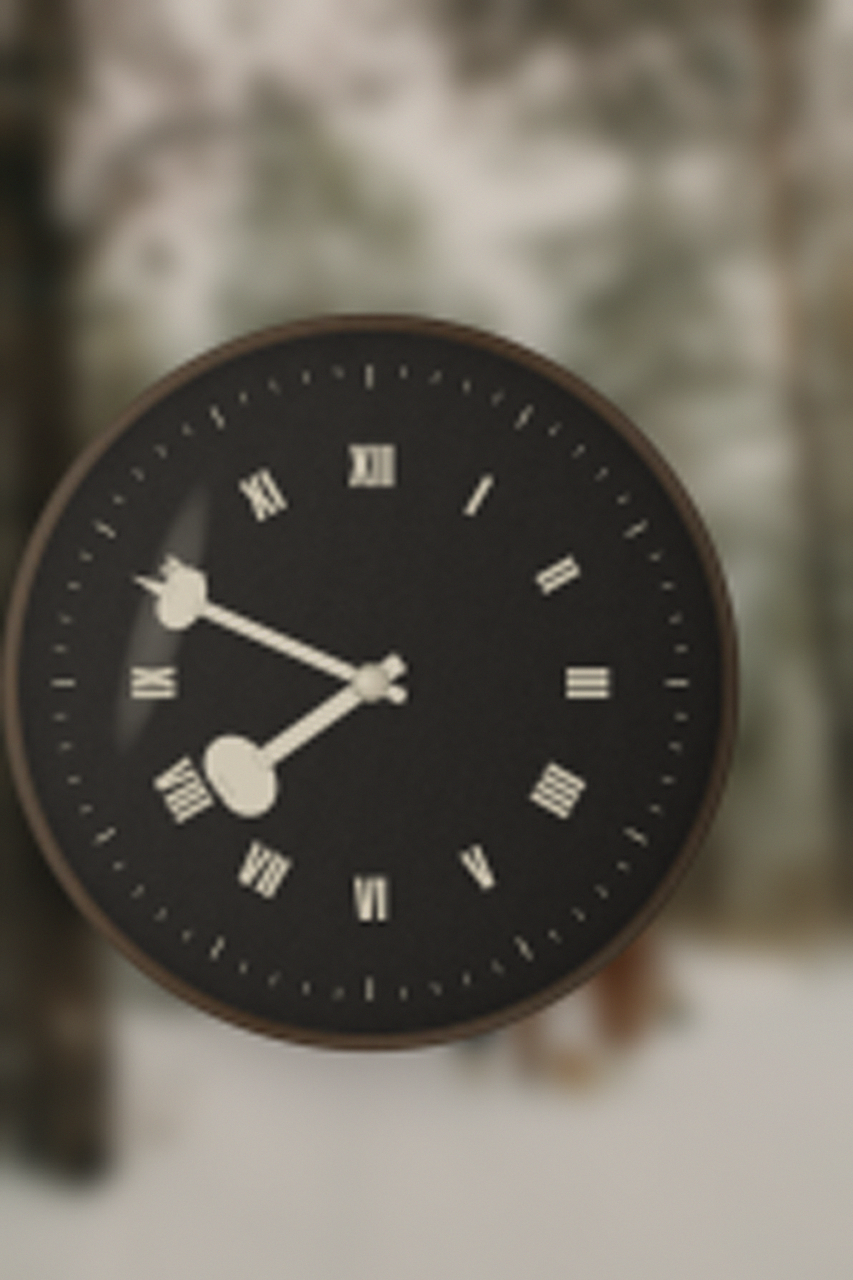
7:49
